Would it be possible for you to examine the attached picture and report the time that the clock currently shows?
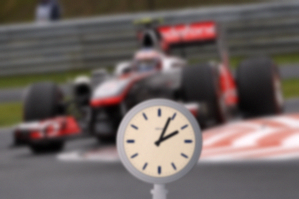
2:04
